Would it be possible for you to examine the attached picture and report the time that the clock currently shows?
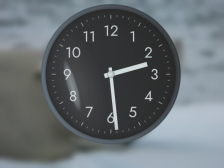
2:29
